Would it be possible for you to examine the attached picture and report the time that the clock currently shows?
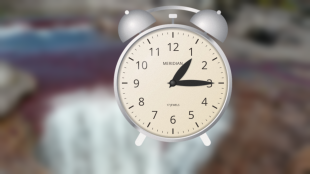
1:15
